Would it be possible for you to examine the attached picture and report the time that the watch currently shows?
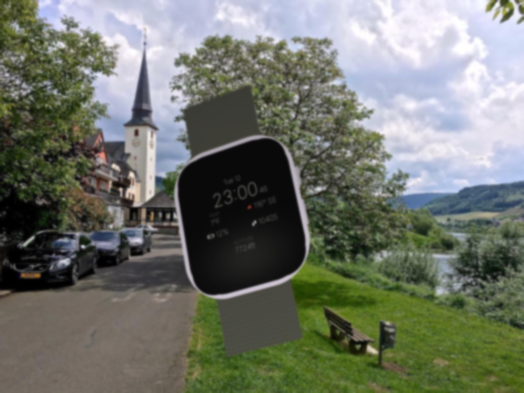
23:00
